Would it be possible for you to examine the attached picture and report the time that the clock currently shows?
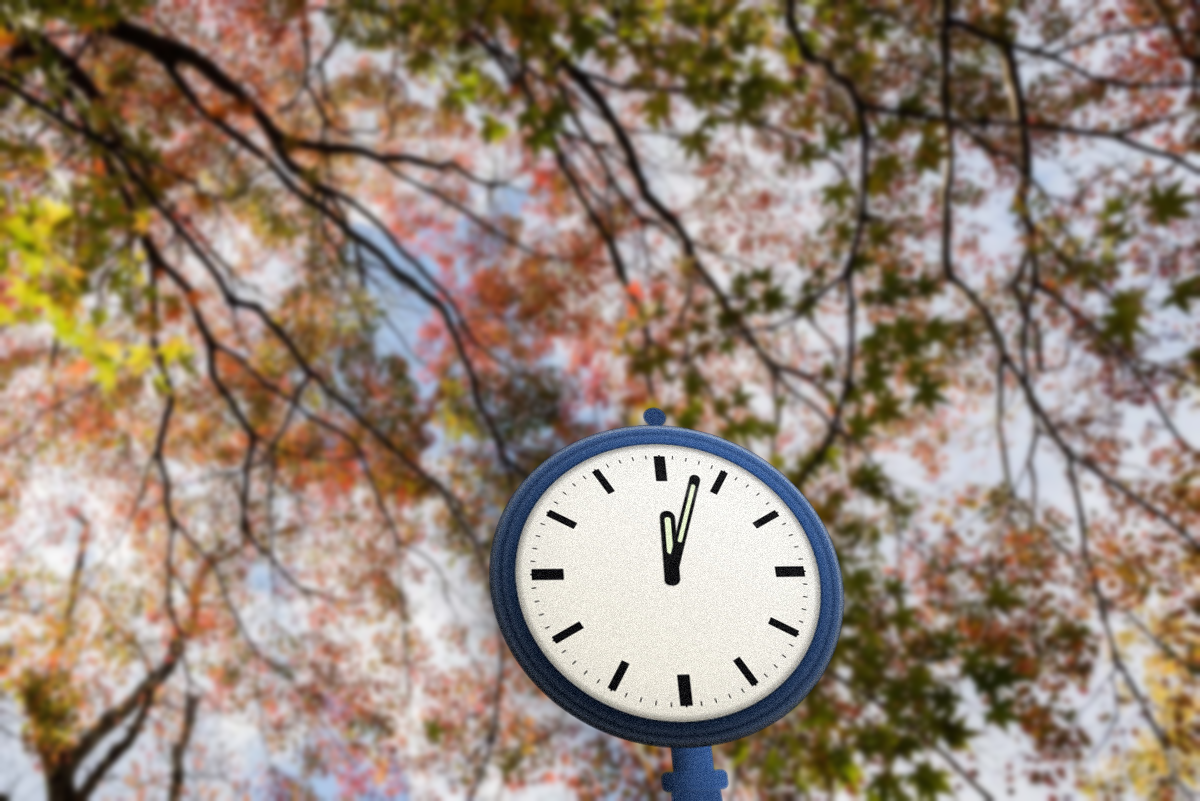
12:03
